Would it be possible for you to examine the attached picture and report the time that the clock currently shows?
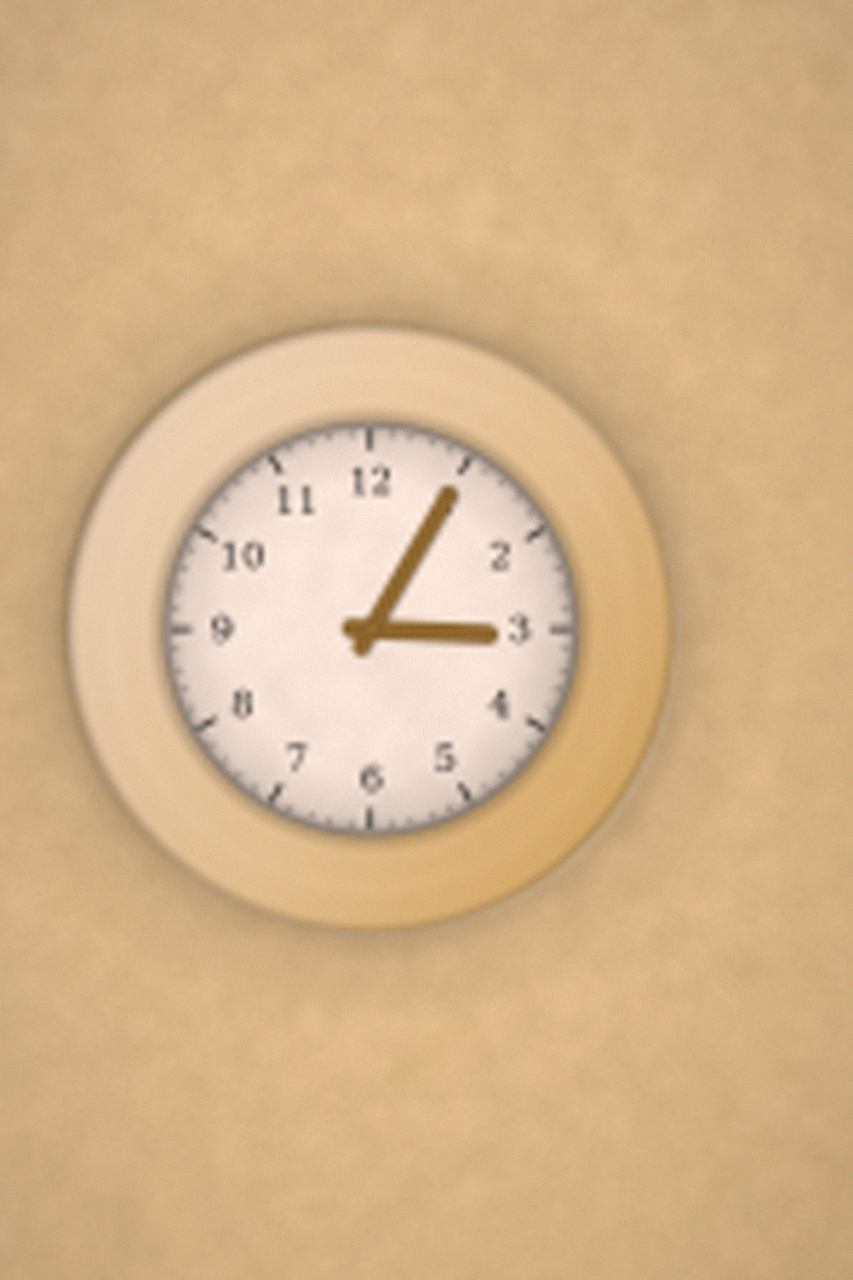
3:05
